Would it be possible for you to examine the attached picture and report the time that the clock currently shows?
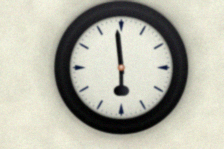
5:59
